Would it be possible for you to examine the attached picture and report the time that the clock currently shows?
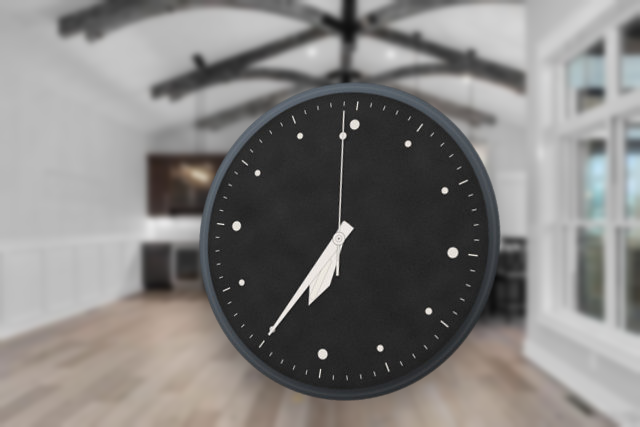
6:34:59
